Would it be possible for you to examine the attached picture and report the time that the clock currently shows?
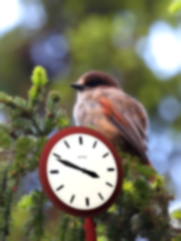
3:49
